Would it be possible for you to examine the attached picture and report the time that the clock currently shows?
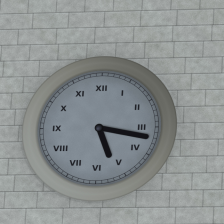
5:17
